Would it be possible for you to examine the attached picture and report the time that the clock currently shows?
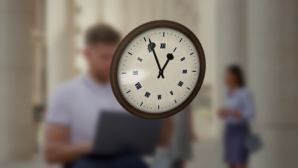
12:56
